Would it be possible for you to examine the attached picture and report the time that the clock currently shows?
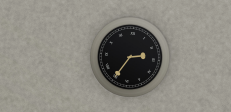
2:35
